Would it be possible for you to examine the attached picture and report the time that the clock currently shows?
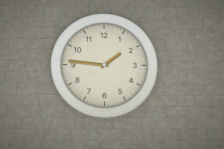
1:46
